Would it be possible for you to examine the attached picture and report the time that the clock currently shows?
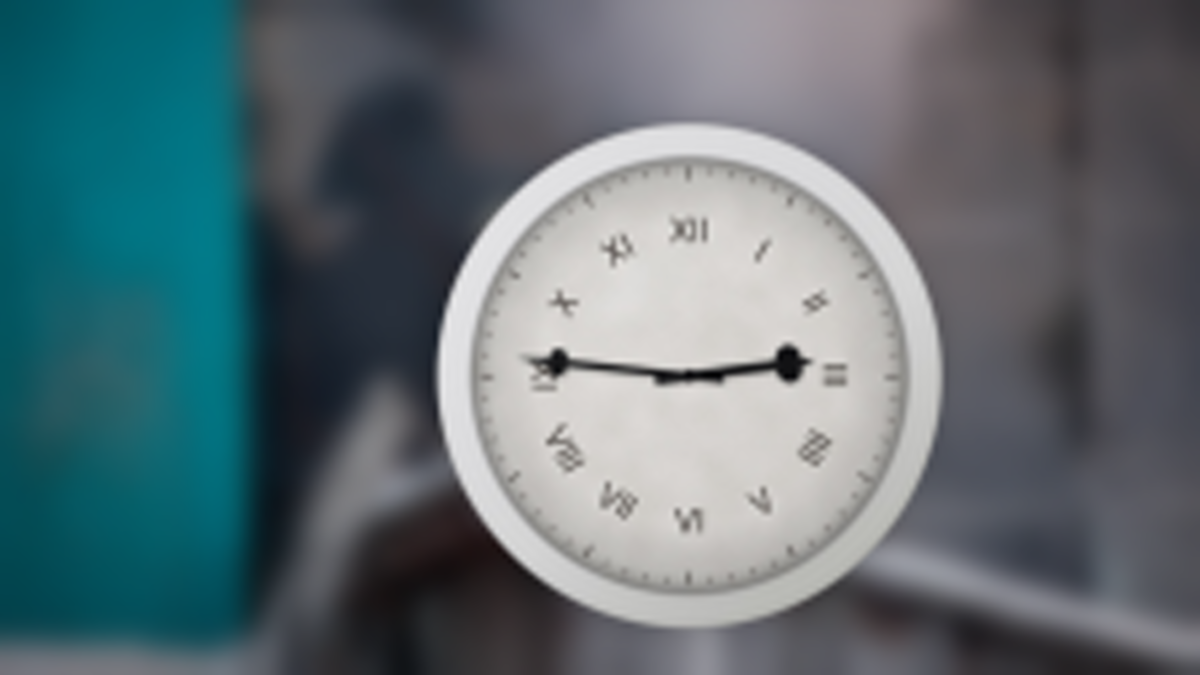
2:46
